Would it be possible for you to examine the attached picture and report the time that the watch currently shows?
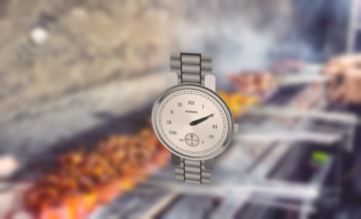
2:10
